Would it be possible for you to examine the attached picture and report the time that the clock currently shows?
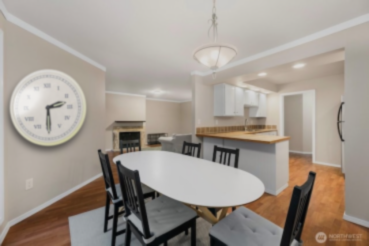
2:30
